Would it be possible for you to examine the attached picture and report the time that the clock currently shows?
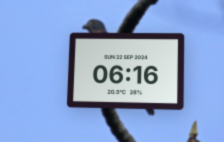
6:16
